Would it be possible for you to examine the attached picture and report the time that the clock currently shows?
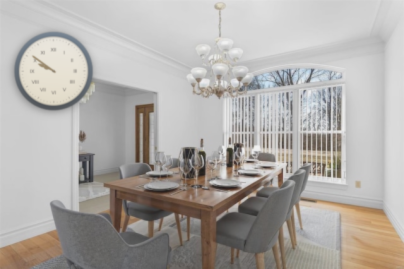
9:51
